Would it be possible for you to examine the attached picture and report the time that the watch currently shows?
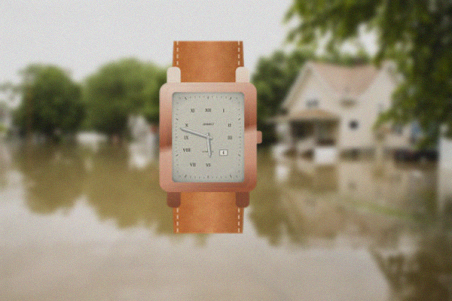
5:48
